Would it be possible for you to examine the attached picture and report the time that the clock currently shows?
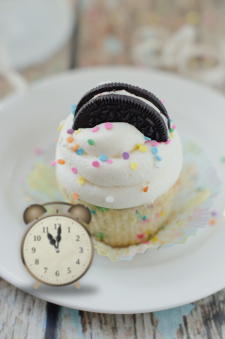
11:01
